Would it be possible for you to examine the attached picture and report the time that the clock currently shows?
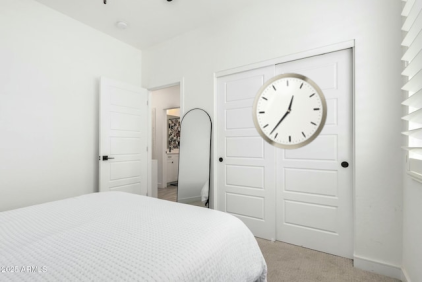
12:37
